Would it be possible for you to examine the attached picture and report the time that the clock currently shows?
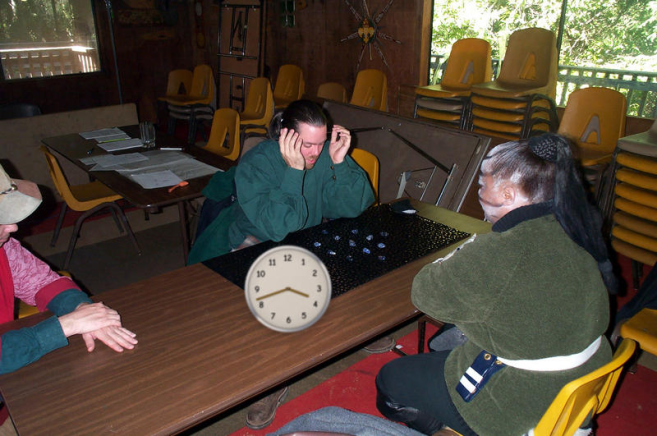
3:42
